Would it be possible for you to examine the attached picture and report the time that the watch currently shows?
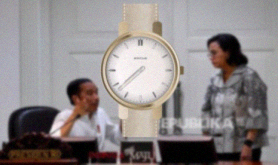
7:38
